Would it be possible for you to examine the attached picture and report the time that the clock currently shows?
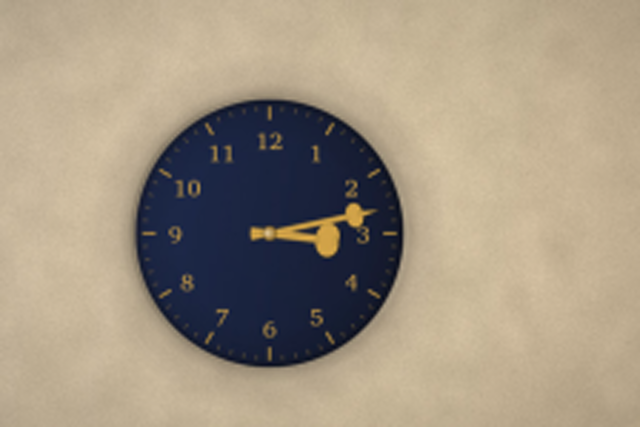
3:13
